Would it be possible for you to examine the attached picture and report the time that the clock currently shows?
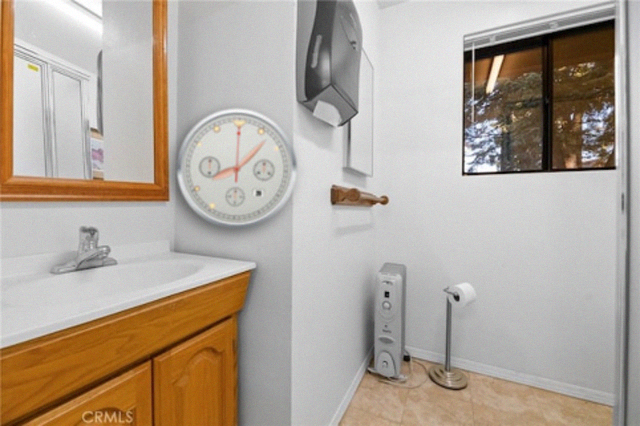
8:07
